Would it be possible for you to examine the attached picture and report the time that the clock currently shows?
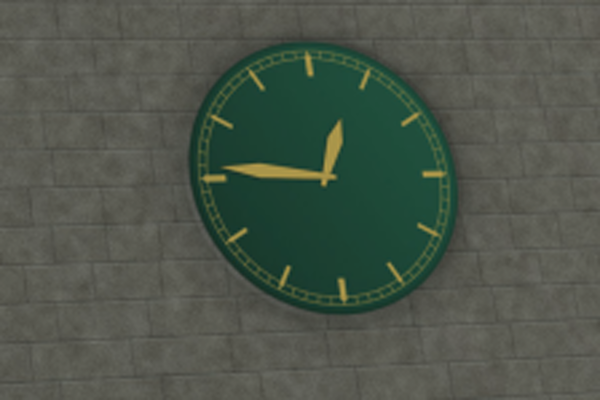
12:46
